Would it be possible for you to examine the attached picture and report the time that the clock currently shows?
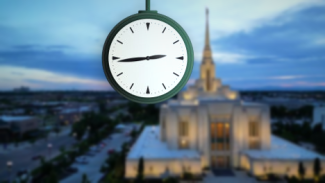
2:44
